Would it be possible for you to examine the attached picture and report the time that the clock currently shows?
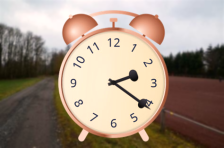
2:21
